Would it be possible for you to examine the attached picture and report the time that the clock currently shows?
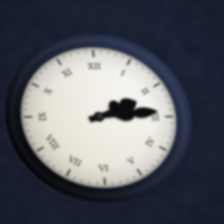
2:14
